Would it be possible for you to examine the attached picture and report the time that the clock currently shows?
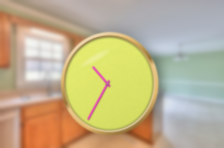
10:35
